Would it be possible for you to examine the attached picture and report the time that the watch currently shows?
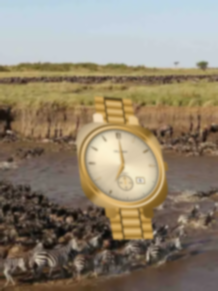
7:00
